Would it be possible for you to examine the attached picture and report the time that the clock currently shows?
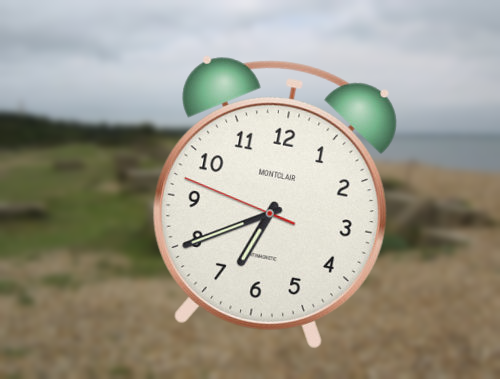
6:39:47
